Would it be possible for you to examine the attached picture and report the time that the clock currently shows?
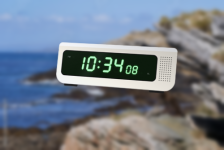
10:34:08
